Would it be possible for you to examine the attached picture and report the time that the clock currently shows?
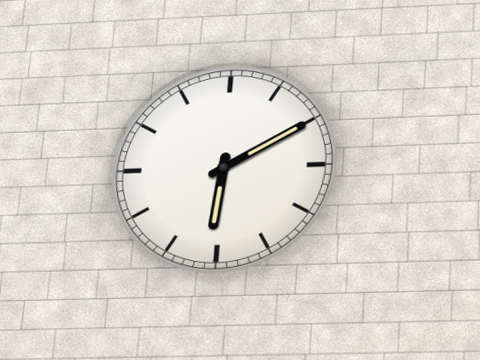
6:10
